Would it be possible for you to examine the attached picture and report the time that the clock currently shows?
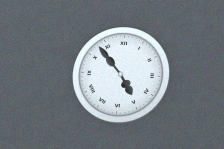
4:53
